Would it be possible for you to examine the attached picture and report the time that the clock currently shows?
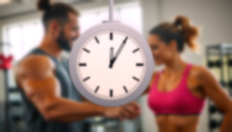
12:05
